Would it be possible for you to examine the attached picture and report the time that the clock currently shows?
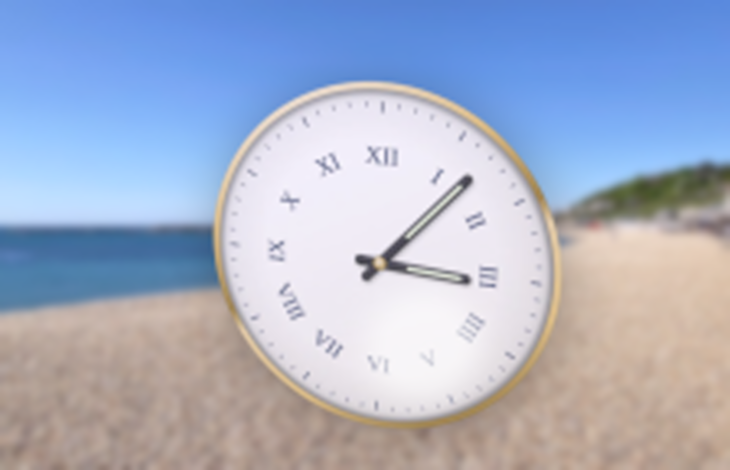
3:07
